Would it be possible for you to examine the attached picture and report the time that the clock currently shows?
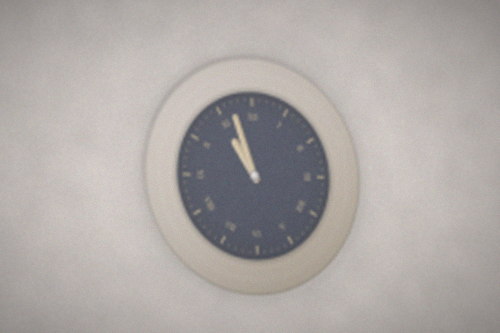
10:57
